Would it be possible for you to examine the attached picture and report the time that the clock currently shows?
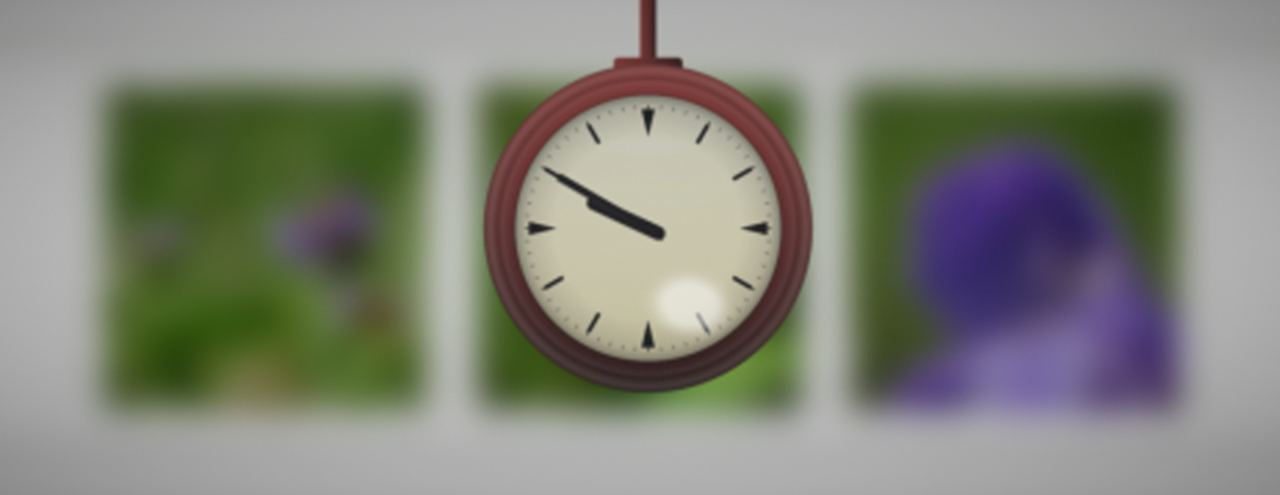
9:50
